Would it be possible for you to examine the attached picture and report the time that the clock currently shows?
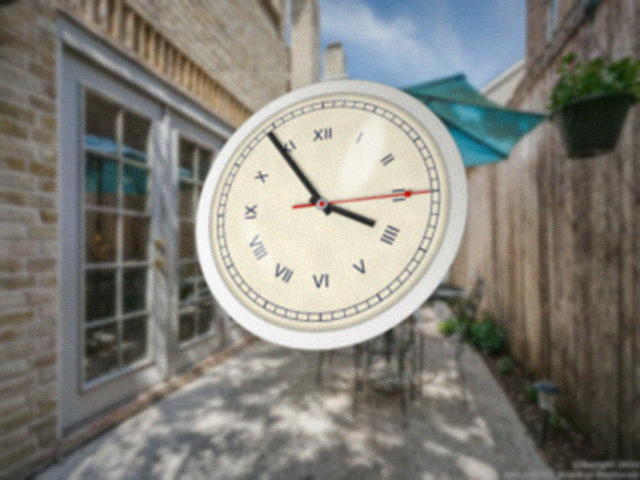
3:54:15
